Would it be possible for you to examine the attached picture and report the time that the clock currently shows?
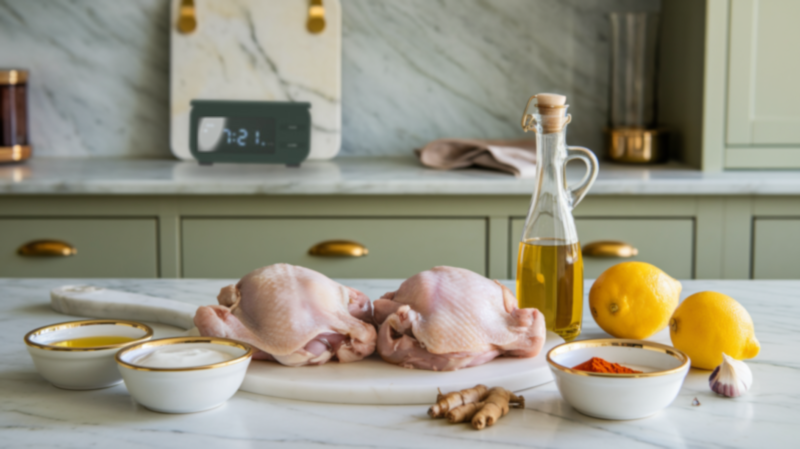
7:21
